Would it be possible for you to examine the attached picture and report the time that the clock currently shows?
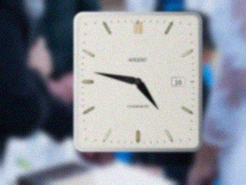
4:47
